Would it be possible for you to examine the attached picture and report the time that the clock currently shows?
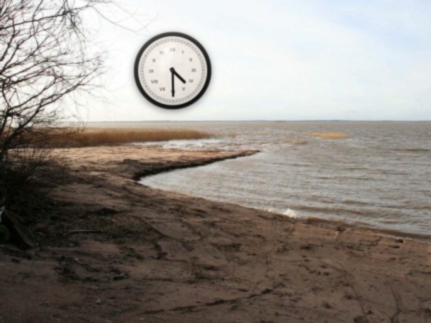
4:30
